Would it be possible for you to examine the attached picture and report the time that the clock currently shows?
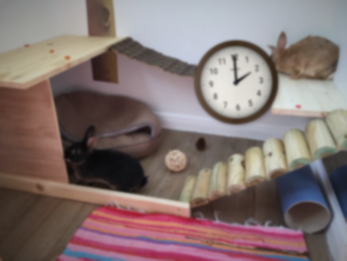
2:00
